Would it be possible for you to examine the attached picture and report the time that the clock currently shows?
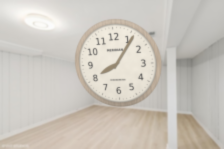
8:06
